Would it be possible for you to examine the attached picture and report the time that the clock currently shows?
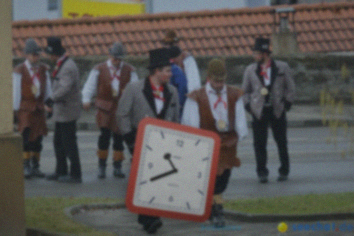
10:40
